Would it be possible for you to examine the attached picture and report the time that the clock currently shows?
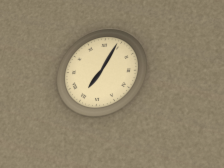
7:04
